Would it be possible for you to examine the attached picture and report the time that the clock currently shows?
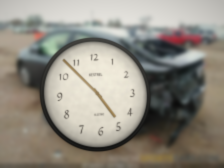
4:53
